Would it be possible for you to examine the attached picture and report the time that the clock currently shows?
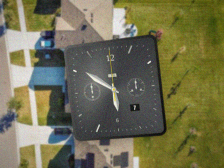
5:51
